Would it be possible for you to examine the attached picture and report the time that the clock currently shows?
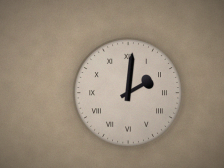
2:01
